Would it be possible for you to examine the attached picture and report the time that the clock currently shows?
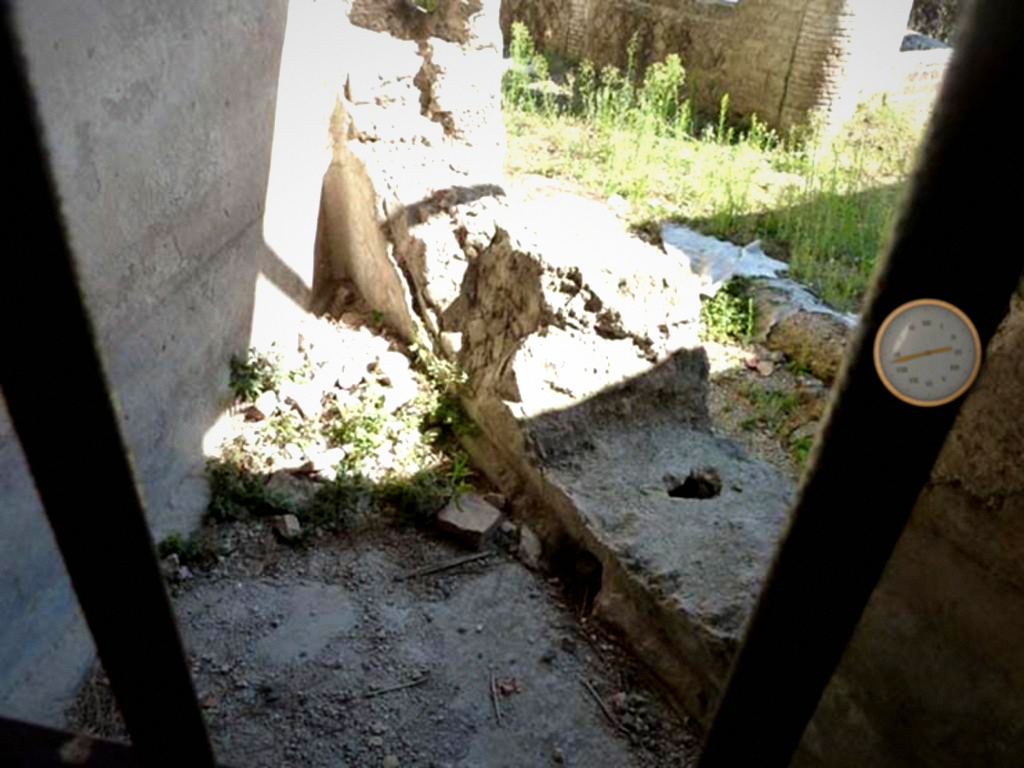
2:43
